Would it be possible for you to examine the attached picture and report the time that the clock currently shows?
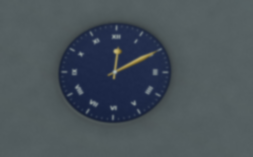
12:10
